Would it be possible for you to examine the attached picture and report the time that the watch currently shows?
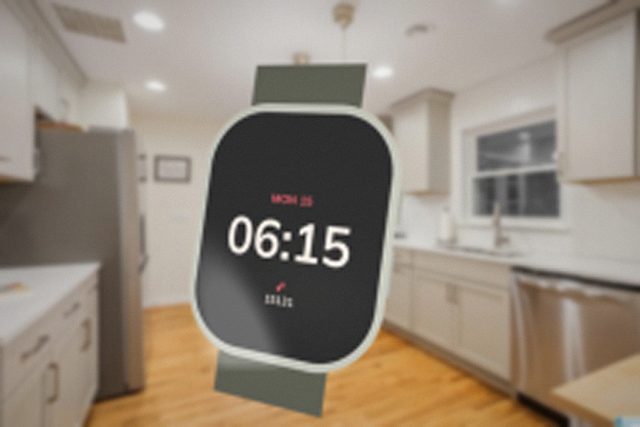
6:15
